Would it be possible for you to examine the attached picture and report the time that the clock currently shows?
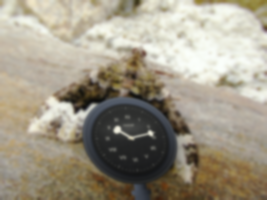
10:13
